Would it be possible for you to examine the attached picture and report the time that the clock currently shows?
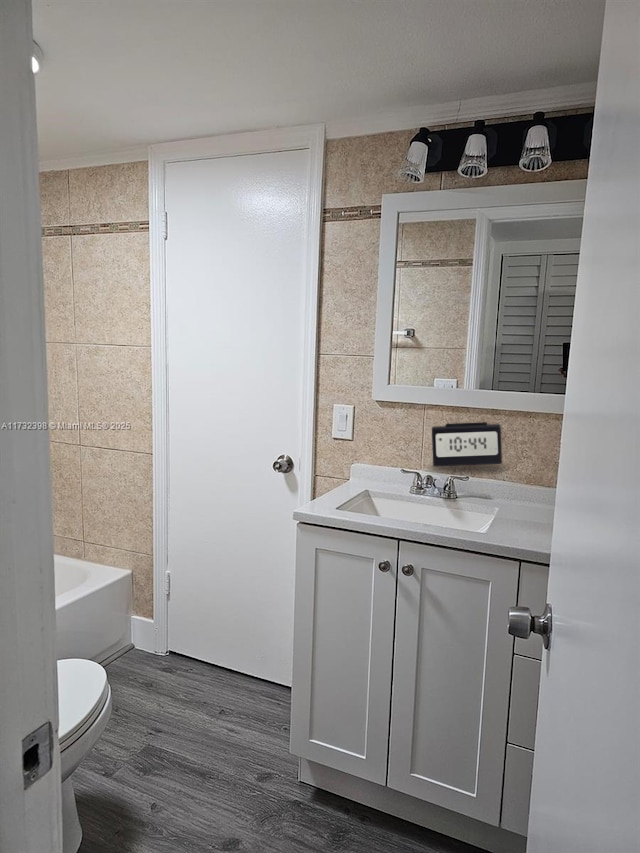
10:44
